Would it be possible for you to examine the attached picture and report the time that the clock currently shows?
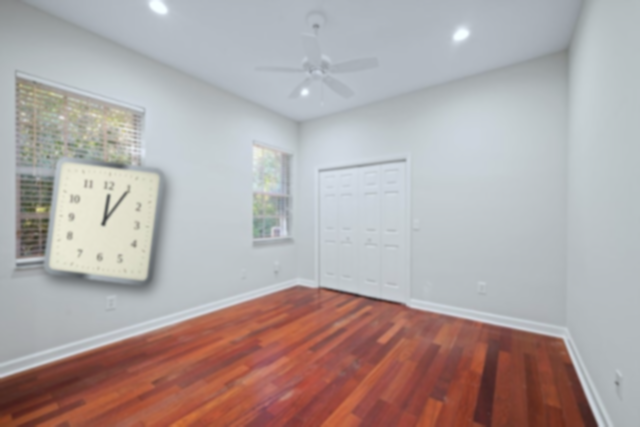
12:05
